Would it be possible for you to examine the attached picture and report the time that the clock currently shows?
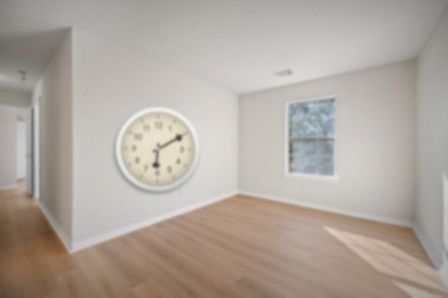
6:10
